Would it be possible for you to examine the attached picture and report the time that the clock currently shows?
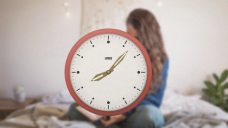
8:07
